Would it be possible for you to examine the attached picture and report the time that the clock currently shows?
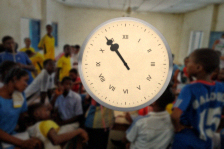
10:54
